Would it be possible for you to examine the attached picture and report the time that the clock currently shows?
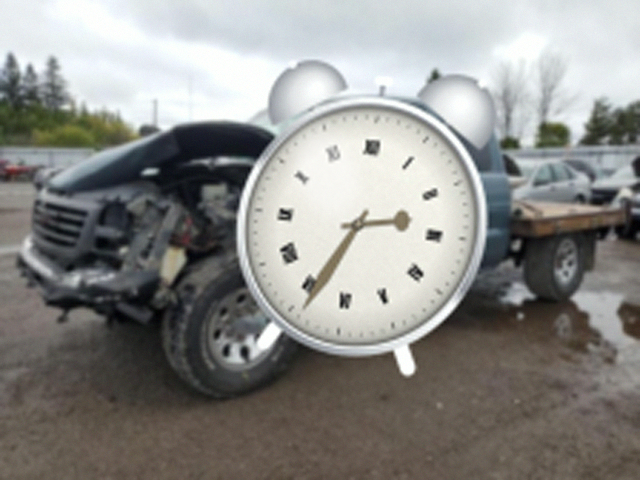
2:34
